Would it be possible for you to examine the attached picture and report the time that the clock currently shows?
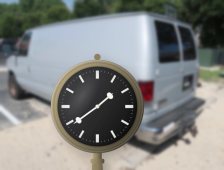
1:39
